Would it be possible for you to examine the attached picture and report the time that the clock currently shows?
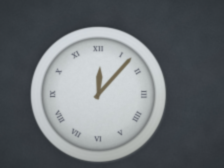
12:07
